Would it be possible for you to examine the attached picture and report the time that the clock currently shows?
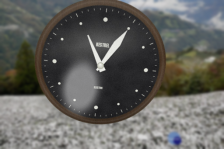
11:05
